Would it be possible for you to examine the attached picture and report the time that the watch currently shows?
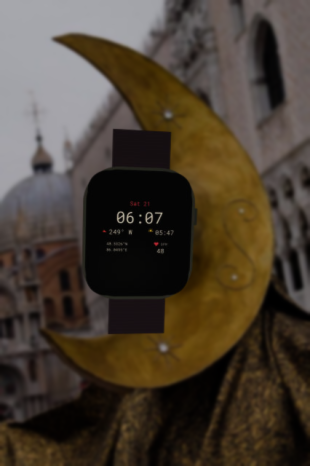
6:07
